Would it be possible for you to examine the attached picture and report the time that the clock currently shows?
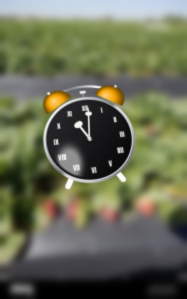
11:01
